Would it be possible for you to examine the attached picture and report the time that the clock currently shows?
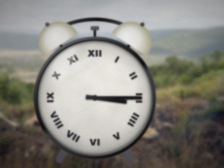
3:15
